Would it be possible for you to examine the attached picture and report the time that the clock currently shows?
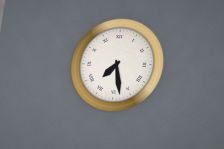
7:28
